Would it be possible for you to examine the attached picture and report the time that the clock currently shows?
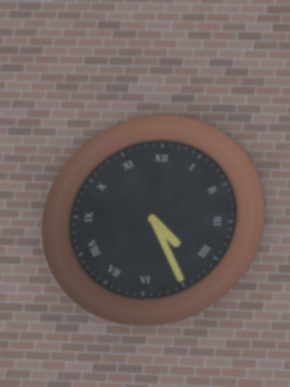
4:25
